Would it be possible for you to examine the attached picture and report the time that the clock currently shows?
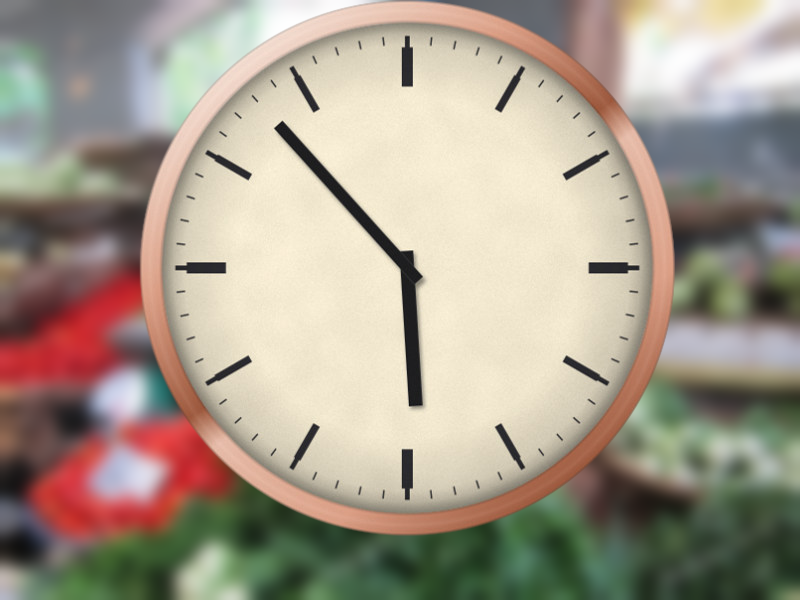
5:53
